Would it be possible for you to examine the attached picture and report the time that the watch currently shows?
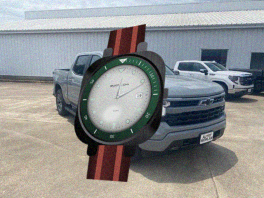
12:11
